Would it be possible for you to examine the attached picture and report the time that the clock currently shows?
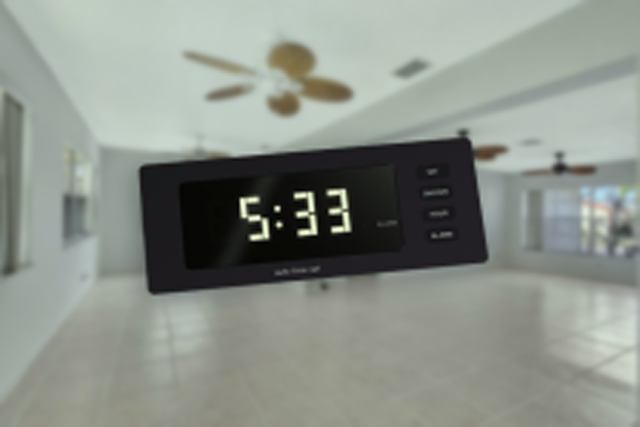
5:33
